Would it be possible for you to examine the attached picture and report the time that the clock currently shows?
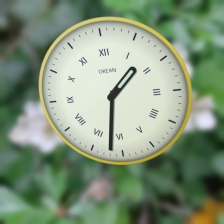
1:32
